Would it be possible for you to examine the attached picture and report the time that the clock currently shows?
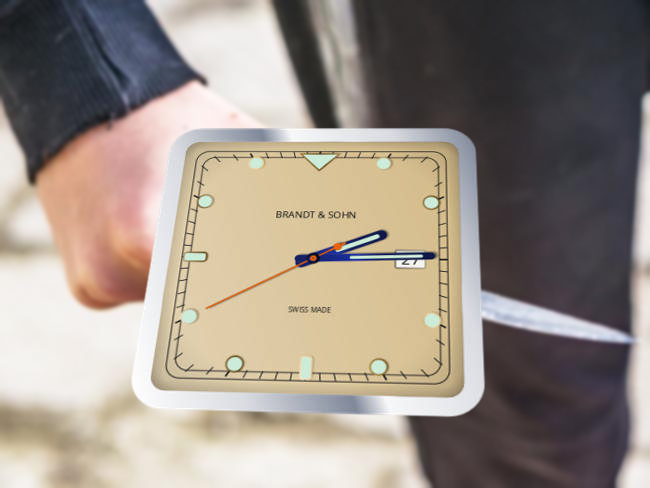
2:14:40
